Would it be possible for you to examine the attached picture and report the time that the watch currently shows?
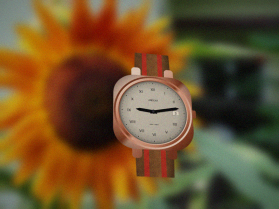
9:13
